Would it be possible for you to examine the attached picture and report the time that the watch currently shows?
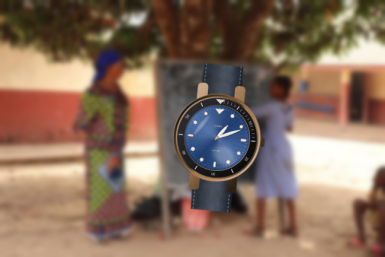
1:11
